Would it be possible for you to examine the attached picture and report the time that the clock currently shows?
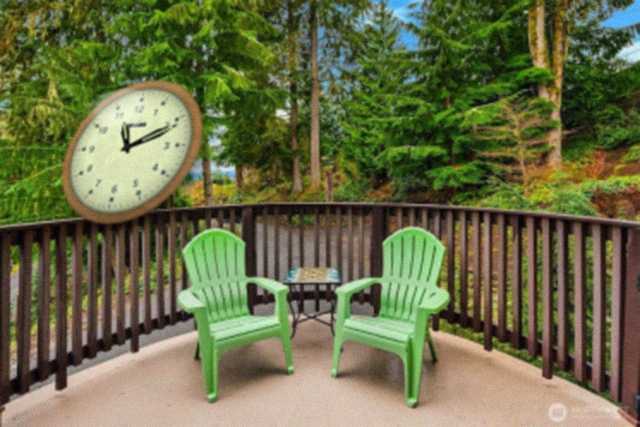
11:11
